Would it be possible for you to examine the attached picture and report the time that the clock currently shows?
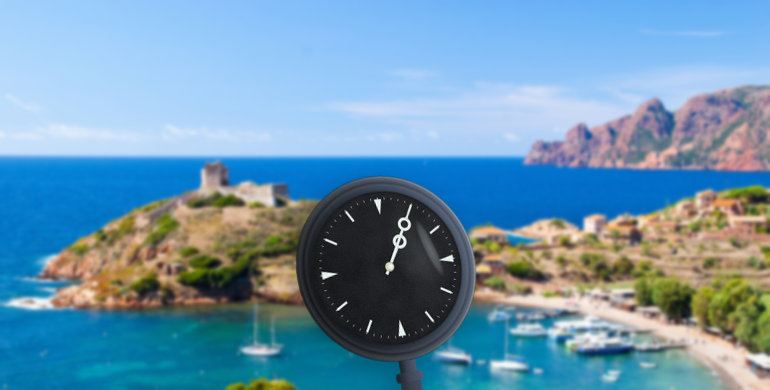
1:05
